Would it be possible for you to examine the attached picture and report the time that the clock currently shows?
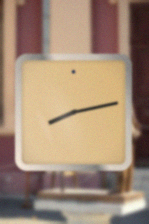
8:13
